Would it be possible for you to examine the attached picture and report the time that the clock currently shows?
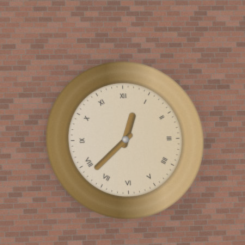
12:38
